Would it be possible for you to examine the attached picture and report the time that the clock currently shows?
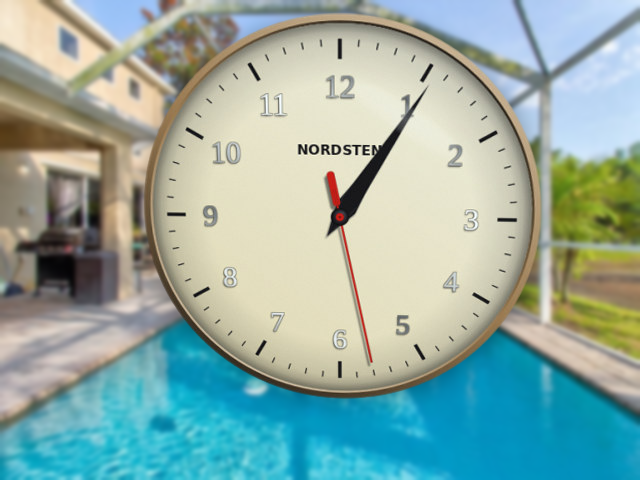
1:05:28
